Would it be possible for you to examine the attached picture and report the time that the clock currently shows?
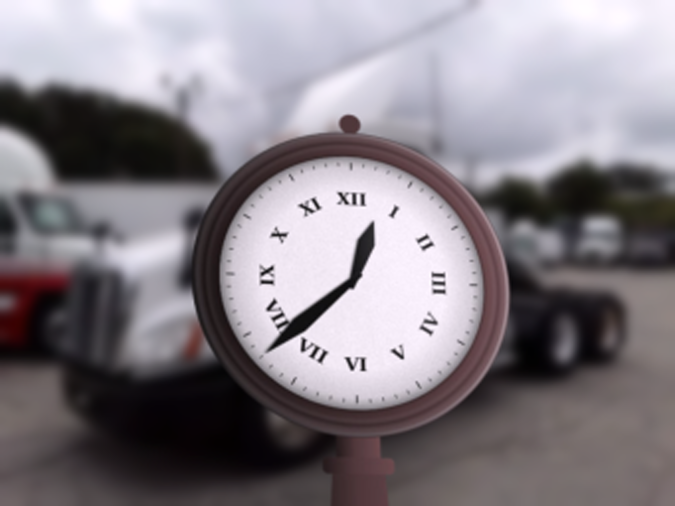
12:38
